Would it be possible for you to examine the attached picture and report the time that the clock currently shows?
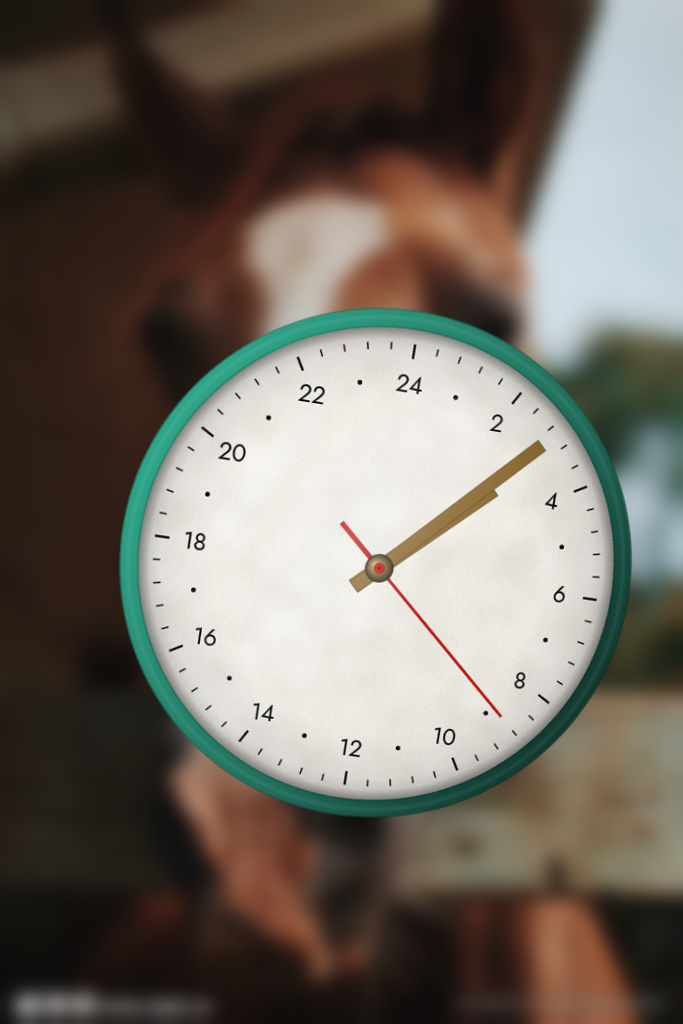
3:07:22
